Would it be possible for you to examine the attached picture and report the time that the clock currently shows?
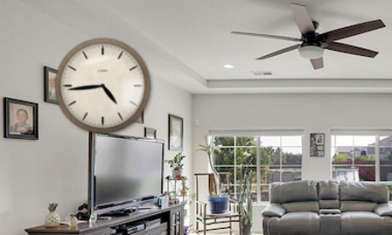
4:44
